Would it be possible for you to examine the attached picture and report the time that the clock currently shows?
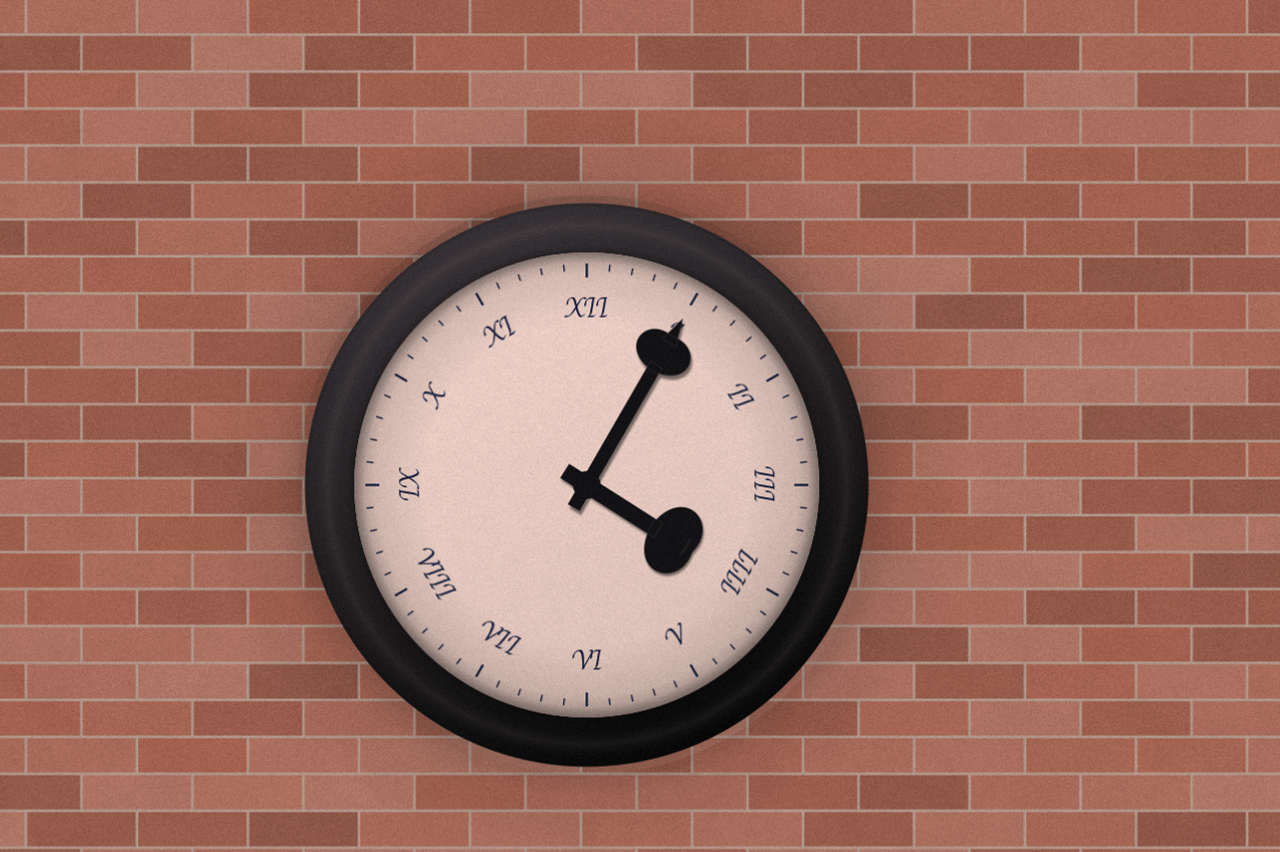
4:05
